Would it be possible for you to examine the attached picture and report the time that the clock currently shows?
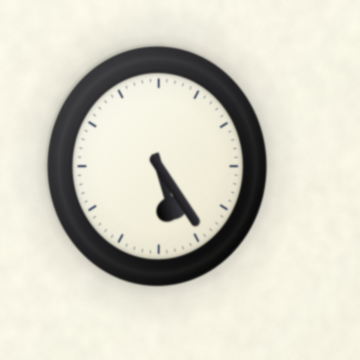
5:24
